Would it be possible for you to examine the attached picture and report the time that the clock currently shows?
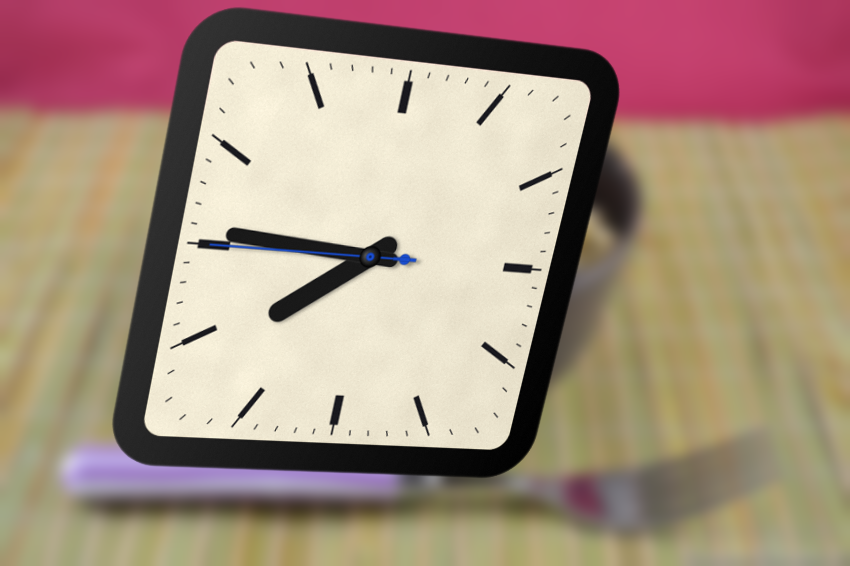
7:45:45
